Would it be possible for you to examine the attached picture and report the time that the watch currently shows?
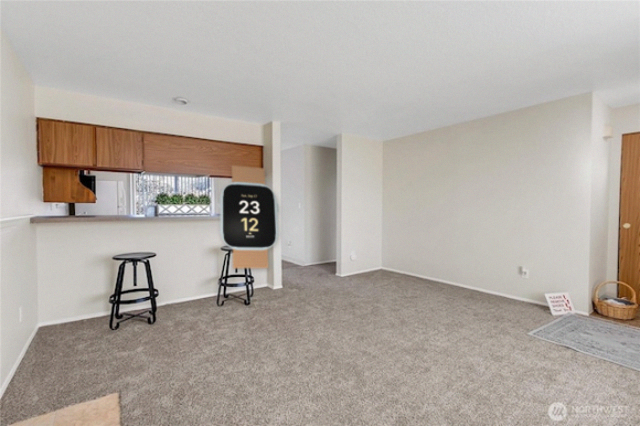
23:12
